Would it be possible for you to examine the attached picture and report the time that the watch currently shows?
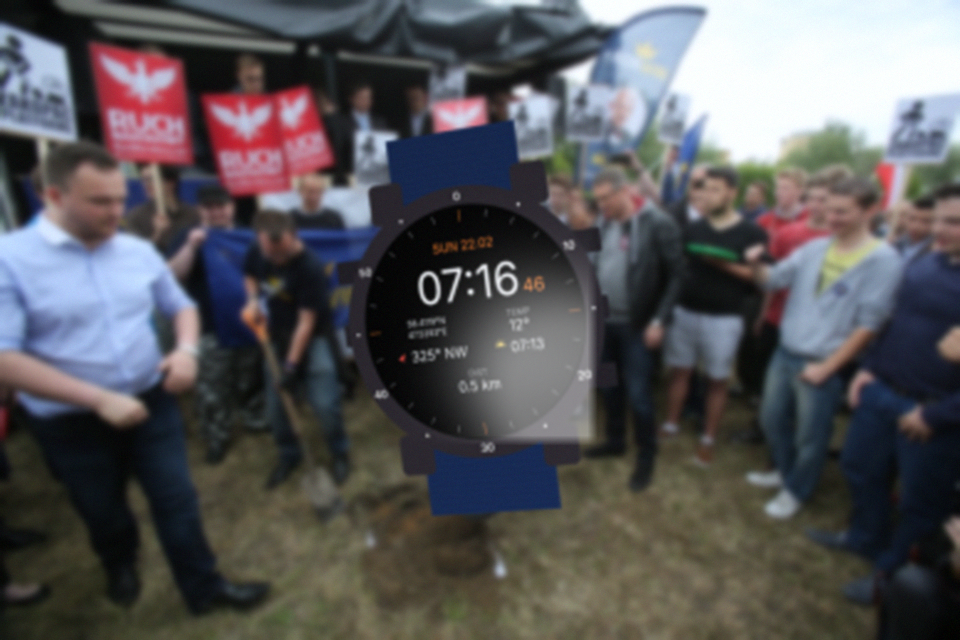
7:16
